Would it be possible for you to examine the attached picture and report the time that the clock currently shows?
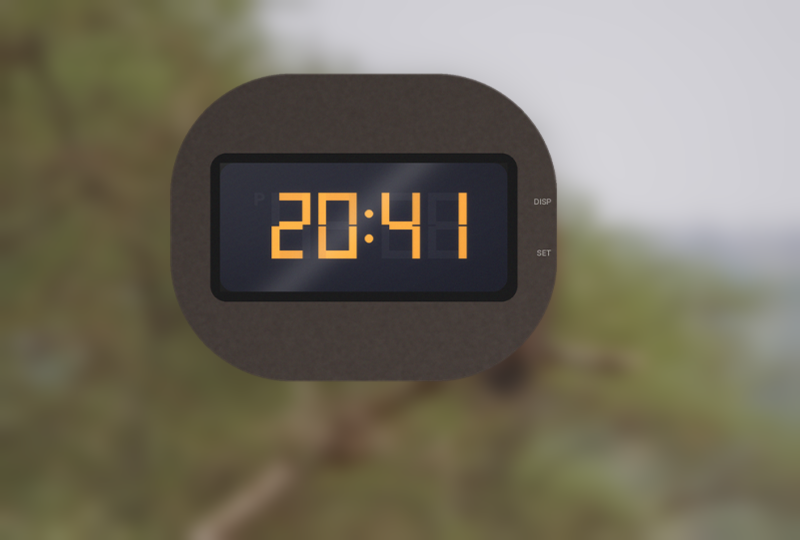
20:41
